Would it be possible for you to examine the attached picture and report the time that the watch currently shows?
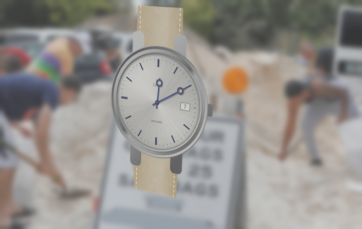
12:10
